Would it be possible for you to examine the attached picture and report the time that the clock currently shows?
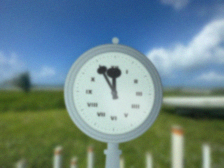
11:55
